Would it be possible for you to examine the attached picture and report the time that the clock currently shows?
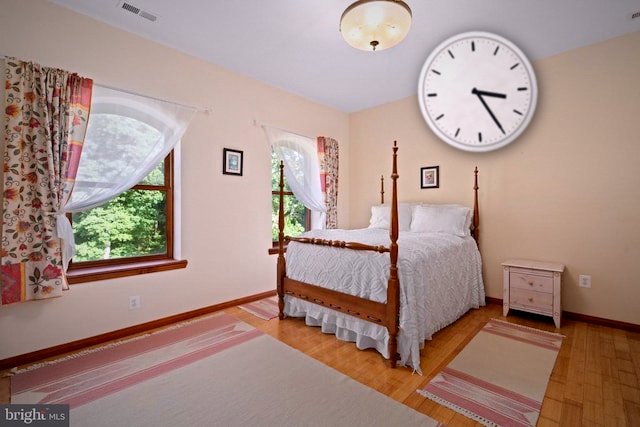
3:25
